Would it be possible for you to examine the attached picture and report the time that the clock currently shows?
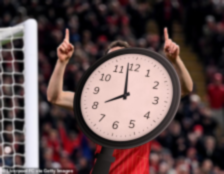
7:58
